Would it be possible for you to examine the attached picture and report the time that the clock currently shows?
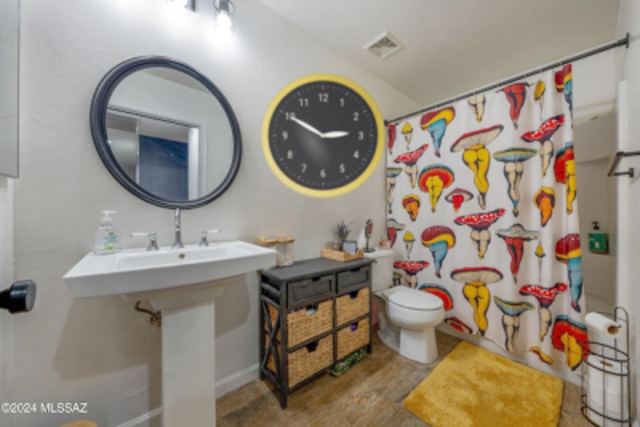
2:50
